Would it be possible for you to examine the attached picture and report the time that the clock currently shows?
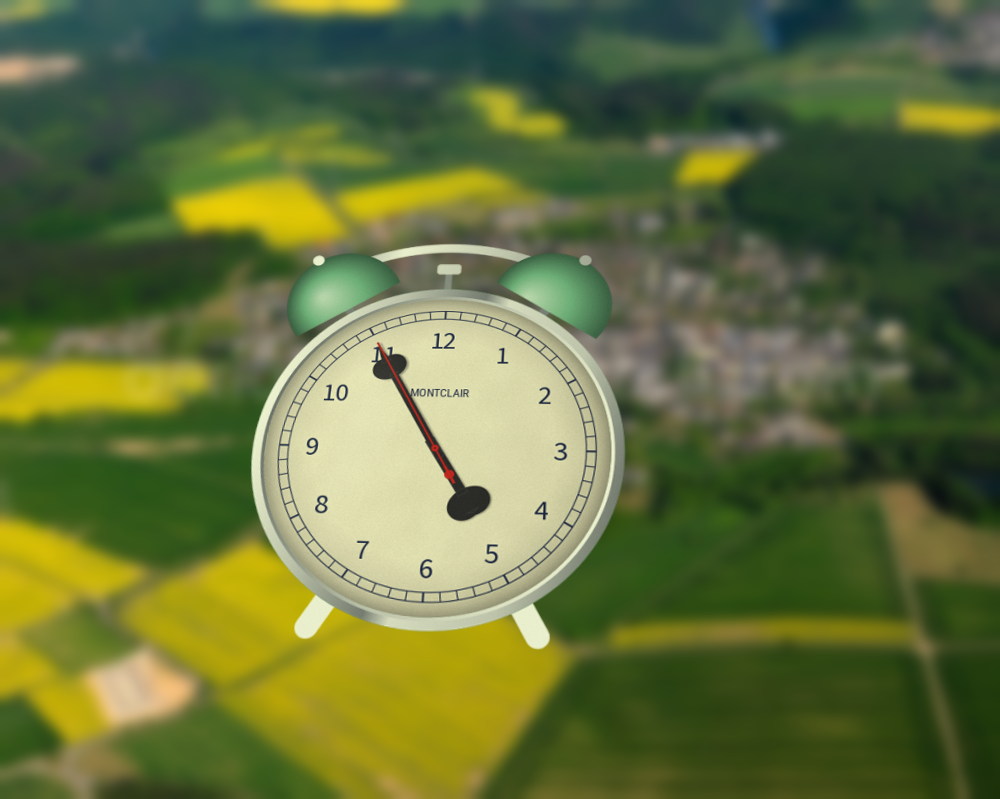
4:54:55
